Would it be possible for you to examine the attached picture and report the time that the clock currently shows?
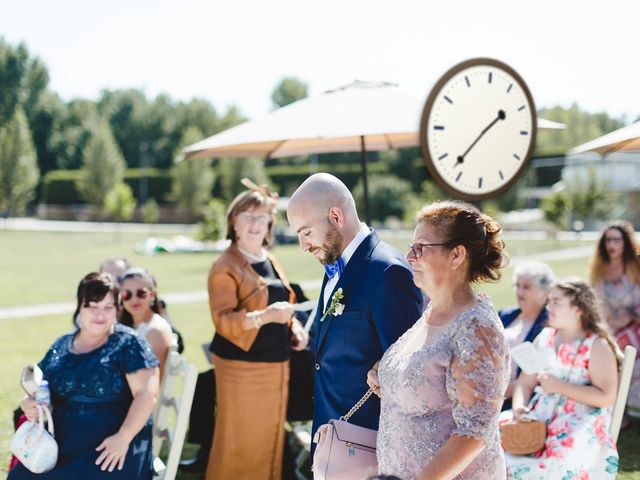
1:37
